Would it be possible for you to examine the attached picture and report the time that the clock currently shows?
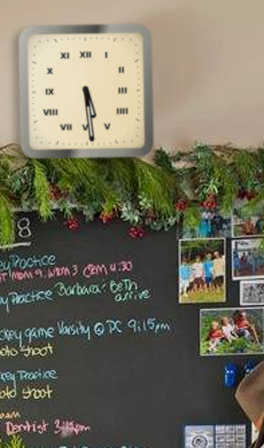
5:29
